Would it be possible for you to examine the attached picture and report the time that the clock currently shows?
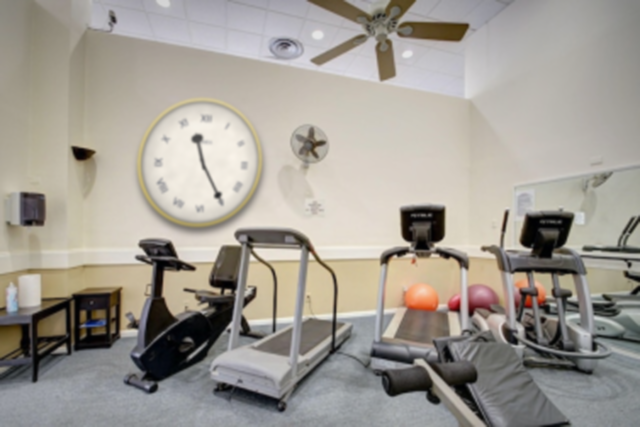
11:25
